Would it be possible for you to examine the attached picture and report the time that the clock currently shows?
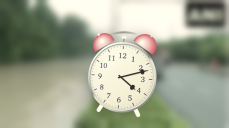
4:12
